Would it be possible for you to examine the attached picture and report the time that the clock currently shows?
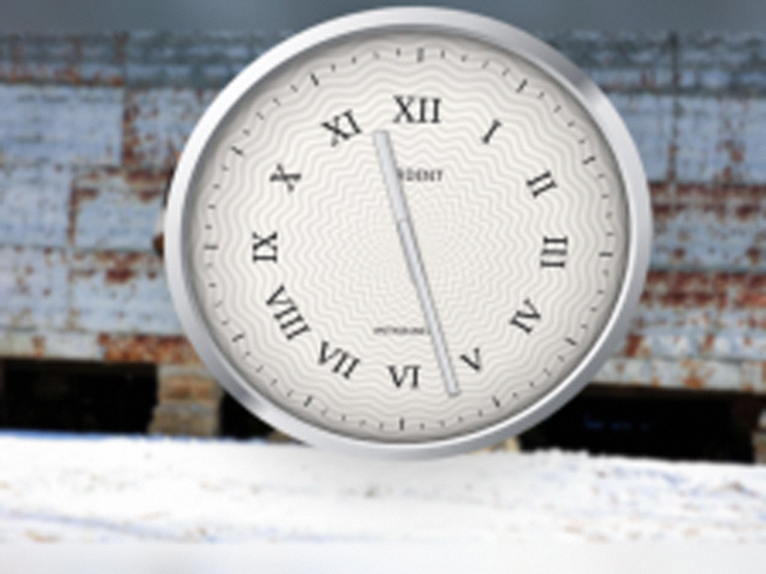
11:27
